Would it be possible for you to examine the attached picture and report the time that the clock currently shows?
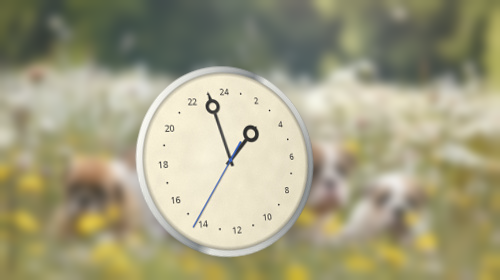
2:57:36
